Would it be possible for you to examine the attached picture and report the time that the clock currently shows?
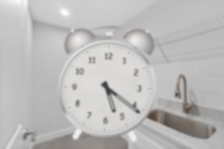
5:21
